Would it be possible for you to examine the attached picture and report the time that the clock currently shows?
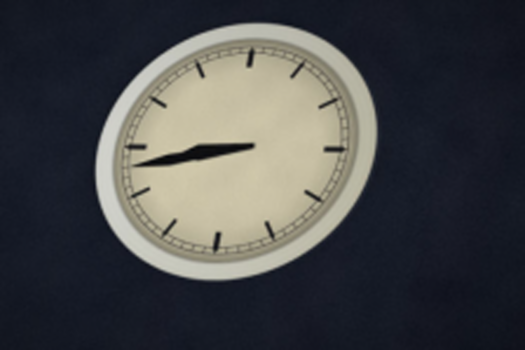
8:43
